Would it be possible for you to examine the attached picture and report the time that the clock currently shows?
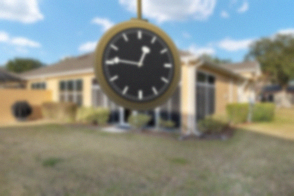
12:46
